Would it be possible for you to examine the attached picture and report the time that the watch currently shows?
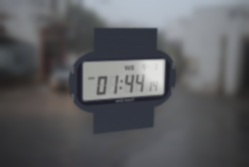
1:44
